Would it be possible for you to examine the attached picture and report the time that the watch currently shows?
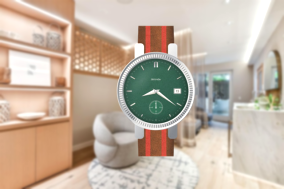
8:21
